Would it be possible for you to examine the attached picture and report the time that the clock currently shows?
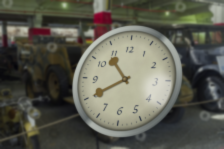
10:40
